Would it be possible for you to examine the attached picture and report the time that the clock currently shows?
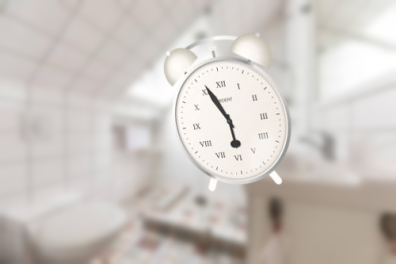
5:56
